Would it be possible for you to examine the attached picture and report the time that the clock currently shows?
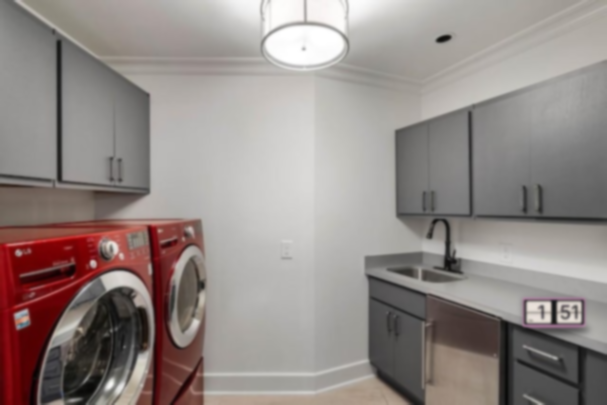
1:51
